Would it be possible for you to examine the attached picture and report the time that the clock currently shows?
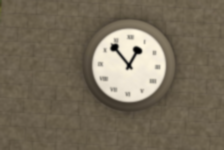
12:53
